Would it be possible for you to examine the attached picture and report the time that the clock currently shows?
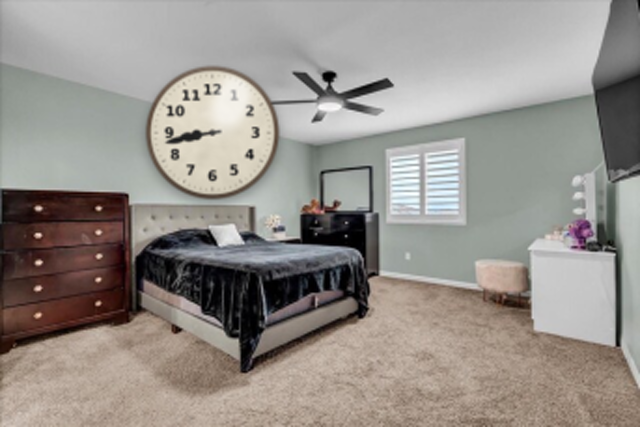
8:43
